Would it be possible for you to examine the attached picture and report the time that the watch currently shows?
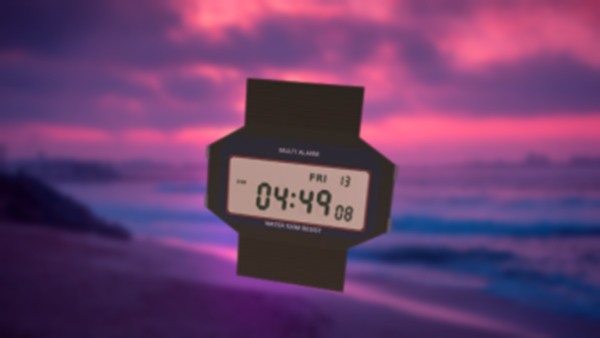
4:49:08
